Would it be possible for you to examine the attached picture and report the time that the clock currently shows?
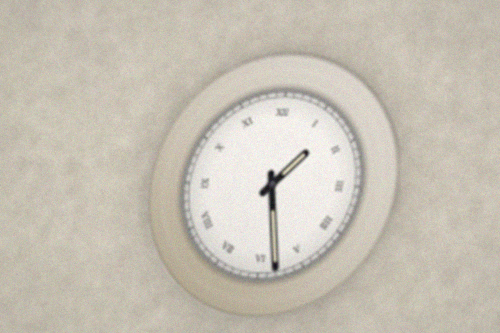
1:28
